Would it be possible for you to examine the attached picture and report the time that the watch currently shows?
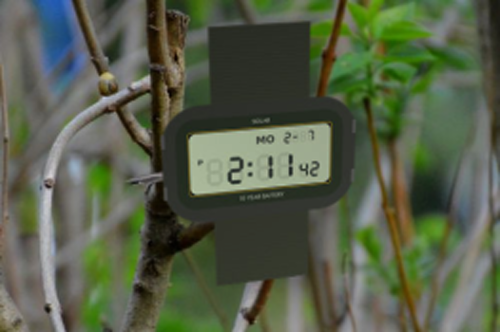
2:11:42
